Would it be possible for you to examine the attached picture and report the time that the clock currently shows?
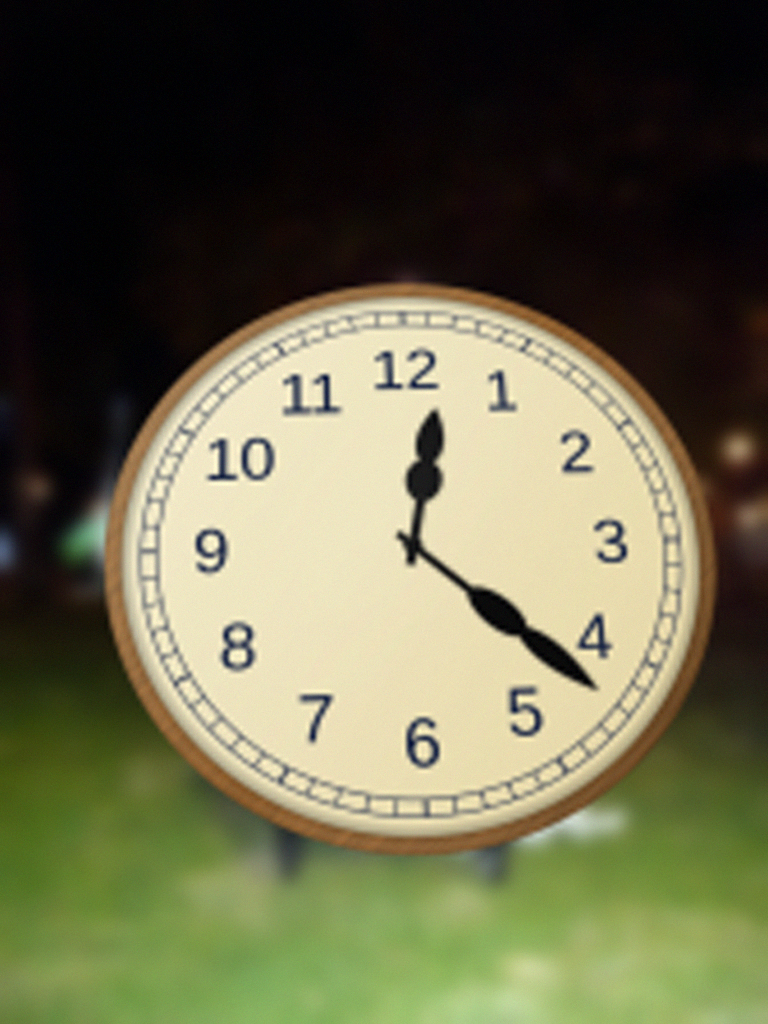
12:22
